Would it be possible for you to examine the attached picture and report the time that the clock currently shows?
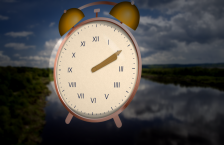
2:10
